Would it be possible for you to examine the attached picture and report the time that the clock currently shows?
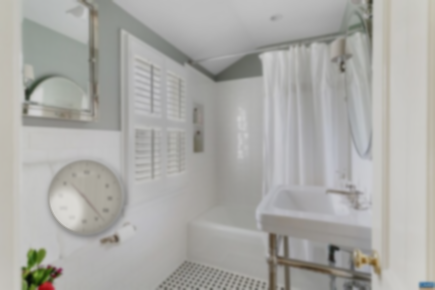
10:23
